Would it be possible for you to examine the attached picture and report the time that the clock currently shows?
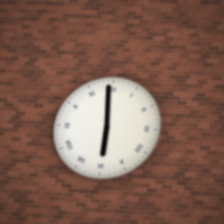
5:59
